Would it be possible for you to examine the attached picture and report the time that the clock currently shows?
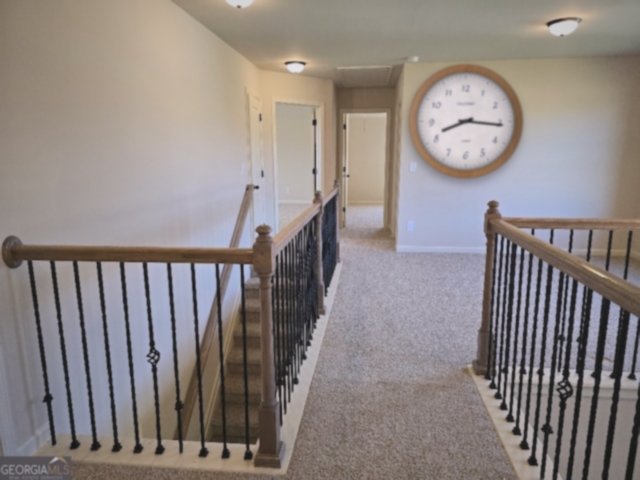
8:16
